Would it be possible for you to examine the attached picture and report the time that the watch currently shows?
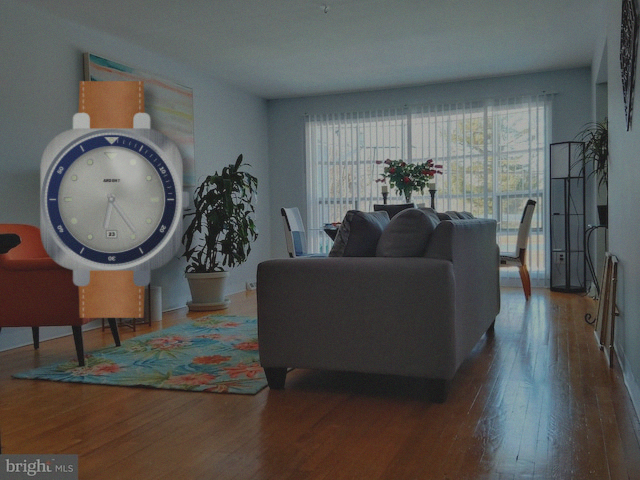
6:24
